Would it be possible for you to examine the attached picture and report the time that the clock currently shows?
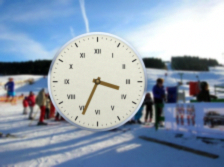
3:34
